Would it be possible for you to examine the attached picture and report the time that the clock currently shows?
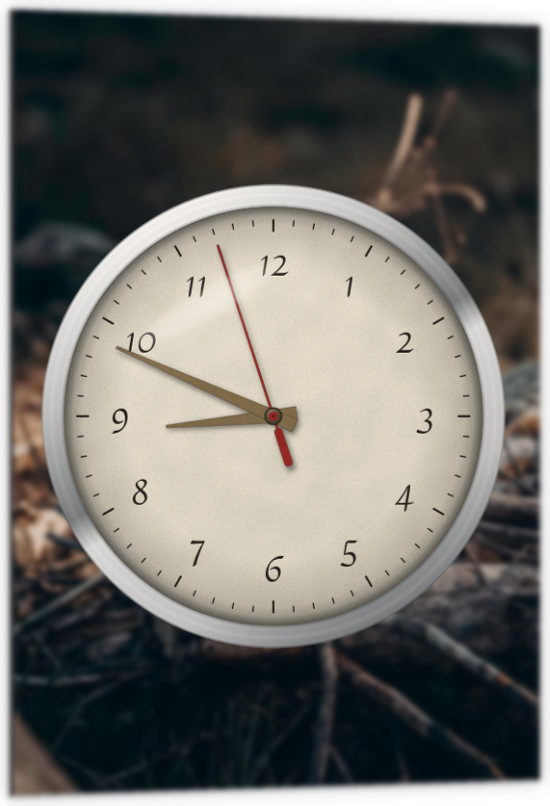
8:48:57
